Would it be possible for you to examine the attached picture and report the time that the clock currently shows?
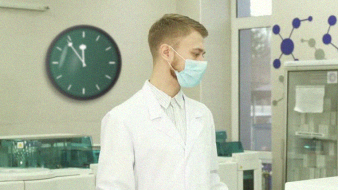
11:54
